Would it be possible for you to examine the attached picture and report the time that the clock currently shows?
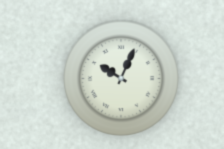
10:04
